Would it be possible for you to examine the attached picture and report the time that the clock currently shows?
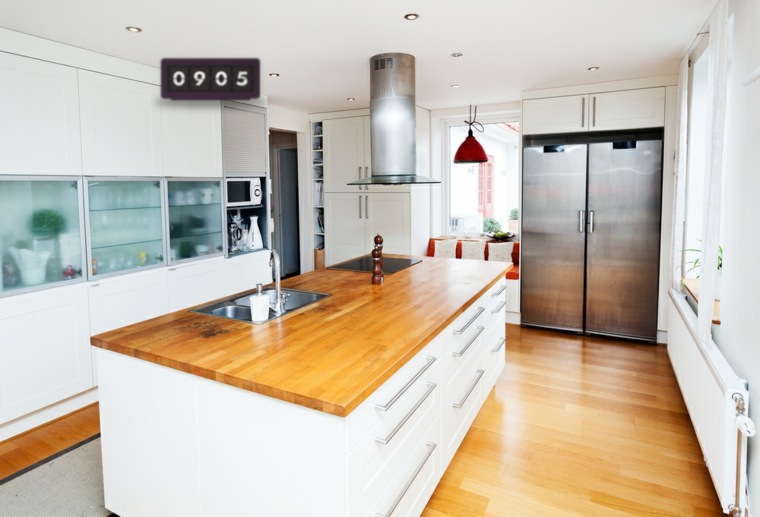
9:05
